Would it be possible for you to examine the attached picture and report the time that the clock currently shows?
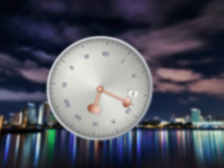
6:18
